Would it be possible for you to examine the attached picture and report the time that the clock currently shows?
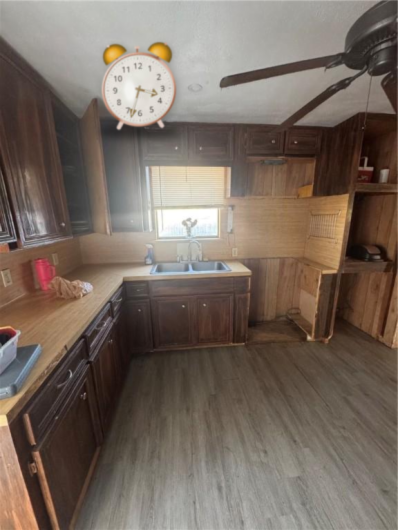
3:33
